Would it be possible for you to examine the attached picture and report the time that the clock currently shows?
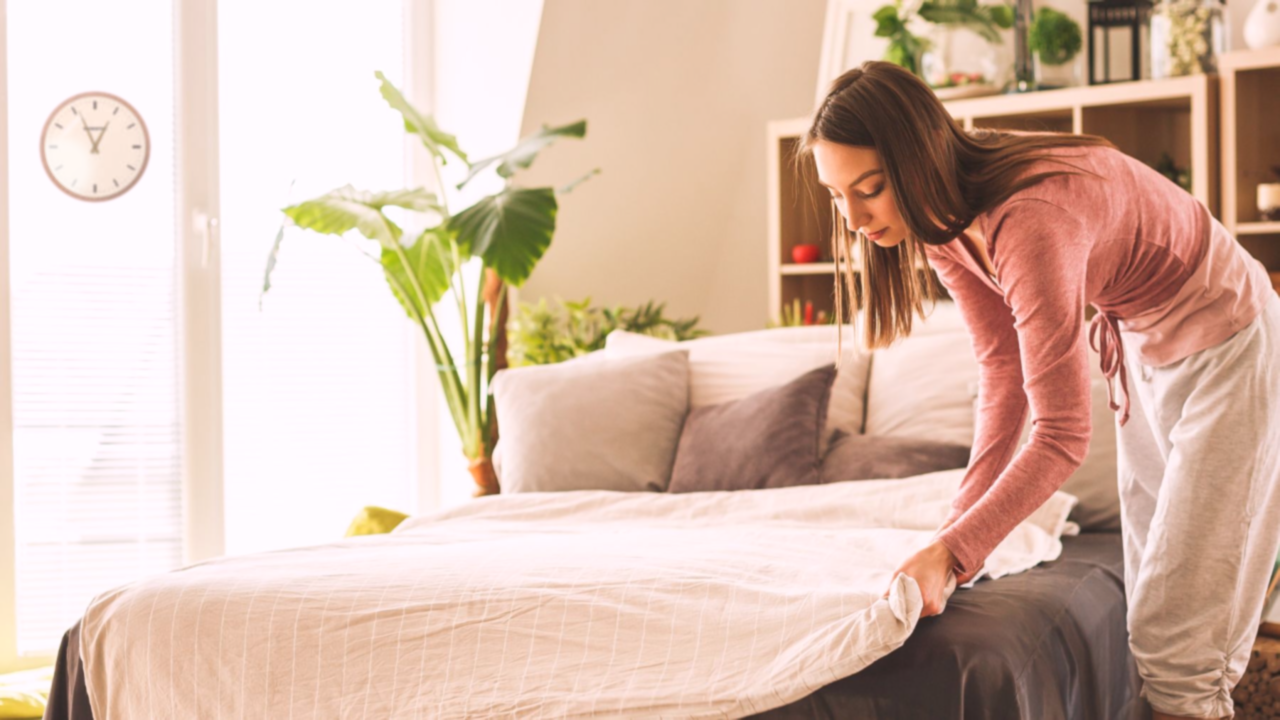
12:56
